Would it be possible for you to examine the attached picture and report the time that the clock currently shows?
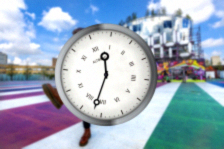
12:37
